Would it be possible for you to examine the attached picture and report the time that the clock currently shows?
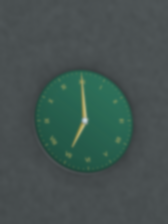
7:00
